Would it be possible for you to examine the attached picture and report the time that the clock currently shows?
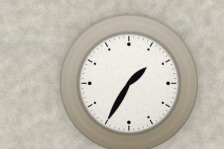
1:35
